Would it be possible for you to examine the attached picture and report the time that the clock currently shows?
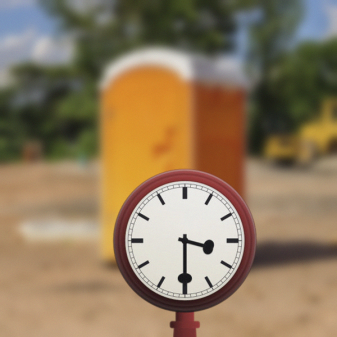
3:30
